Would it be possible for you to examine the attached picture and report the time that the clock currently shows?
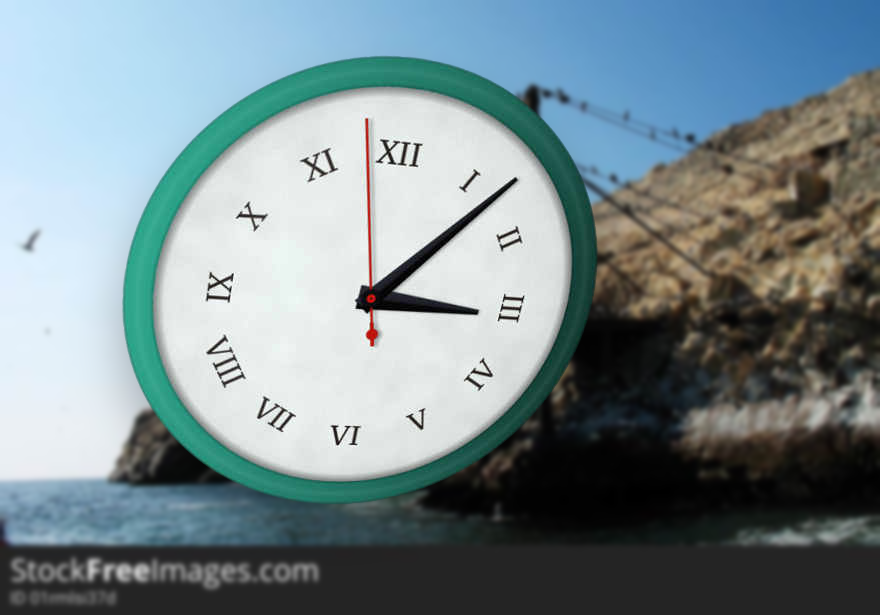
3:06:58
